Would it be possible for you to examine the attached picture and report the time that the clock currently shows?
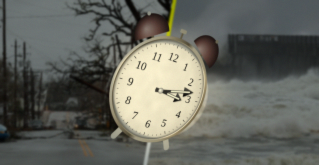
3:13
